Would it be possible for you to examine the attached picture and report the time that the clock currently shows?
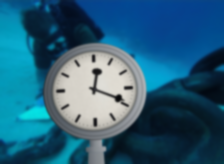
12:19
